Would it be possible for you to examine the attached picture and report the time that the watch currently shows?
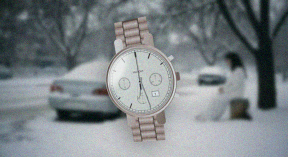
6:28
